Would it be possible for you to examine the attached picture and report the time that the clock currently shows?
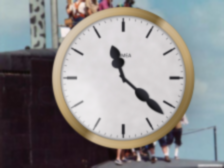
11:22
